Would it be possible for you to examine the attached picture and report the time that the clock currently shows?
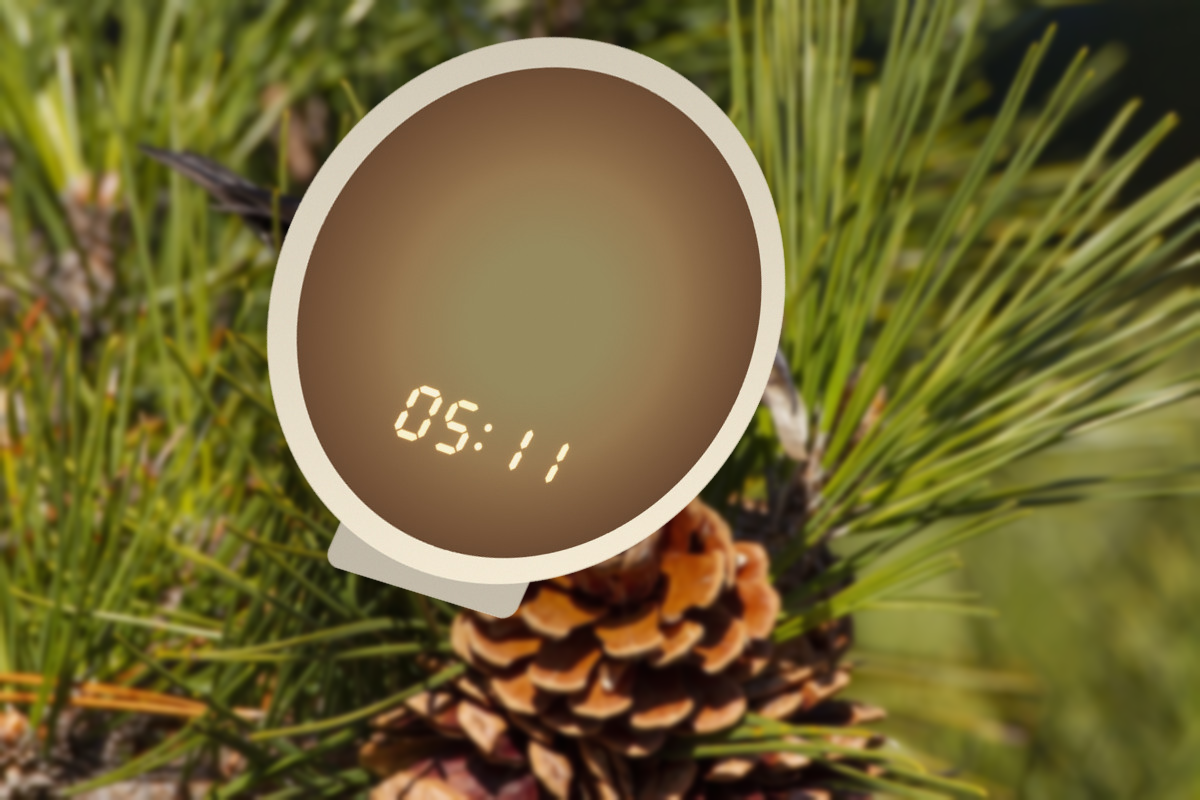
5:11
